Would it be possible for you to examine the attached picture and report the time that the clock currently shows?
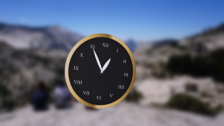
12:55
